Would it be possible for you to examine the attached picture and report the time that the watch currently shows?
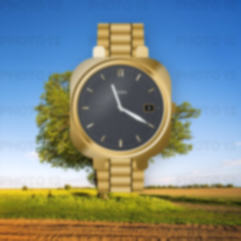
11:20
